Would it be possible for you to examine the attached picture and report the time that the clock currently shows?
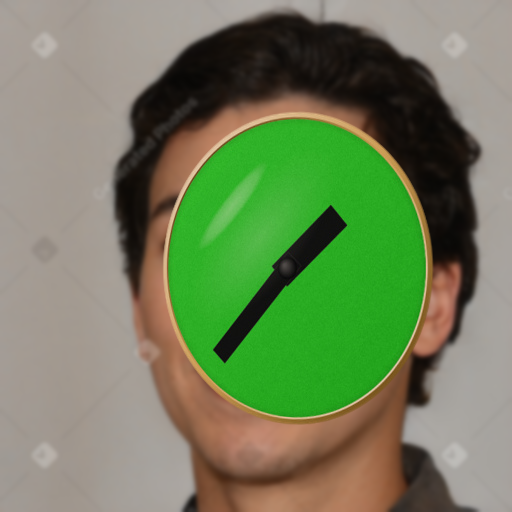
1:37
